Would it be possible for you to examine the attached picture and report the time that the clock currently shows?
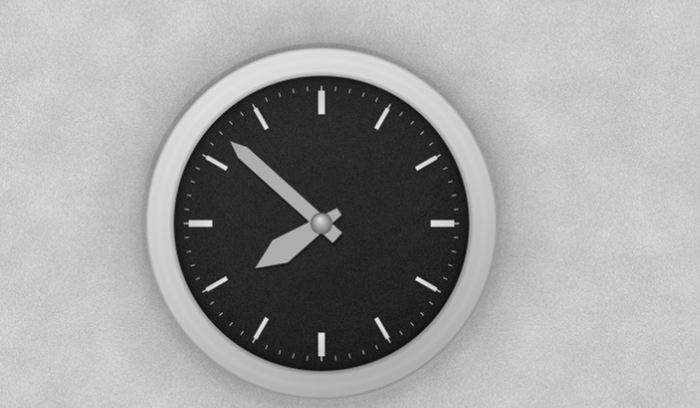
7:52
